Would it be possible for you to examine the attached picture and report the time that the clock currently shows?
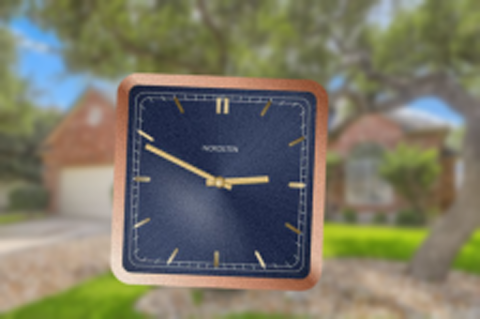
2:49
